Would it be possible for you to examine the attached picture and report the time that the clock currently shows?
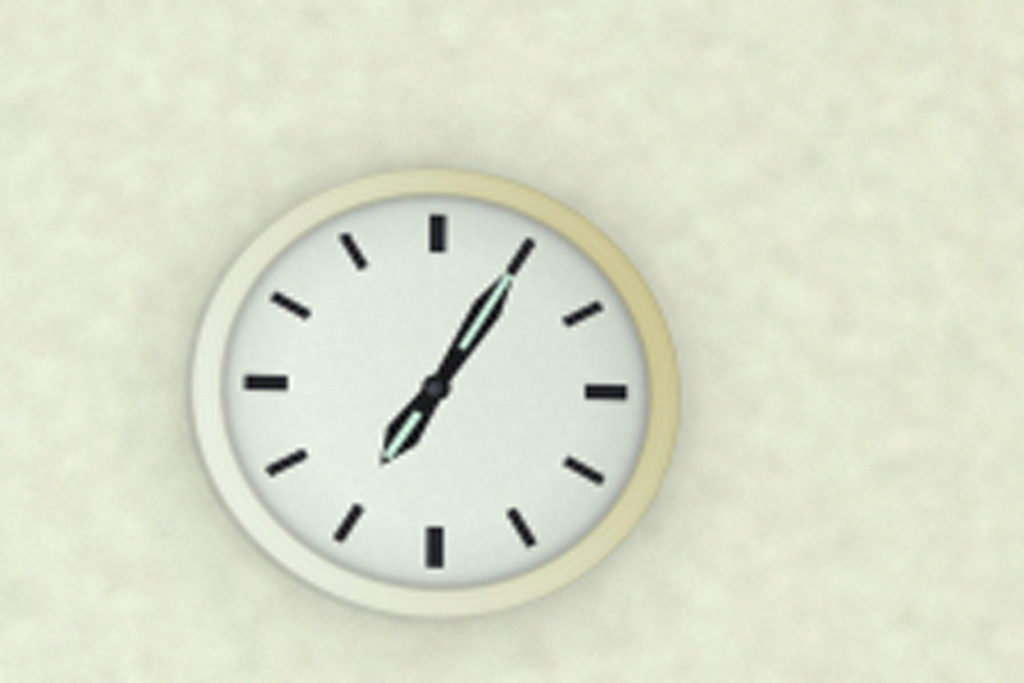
7:05
